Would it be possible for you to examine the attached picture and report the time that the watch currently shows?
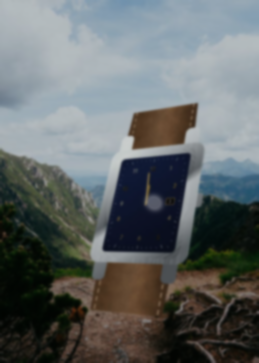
11:59
